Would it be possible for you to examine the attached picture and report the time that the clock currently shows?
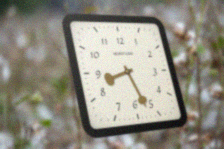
8:27
